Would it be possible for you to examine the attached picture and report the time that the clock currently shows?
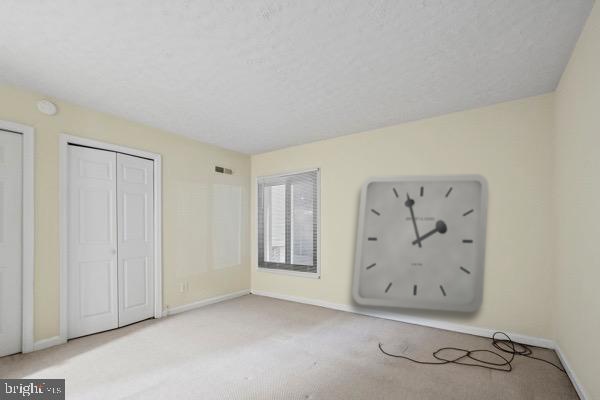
1:57
